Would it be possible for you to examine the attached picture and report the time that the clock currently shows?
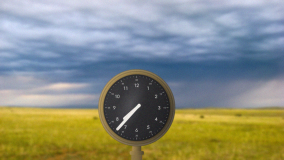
7:37
